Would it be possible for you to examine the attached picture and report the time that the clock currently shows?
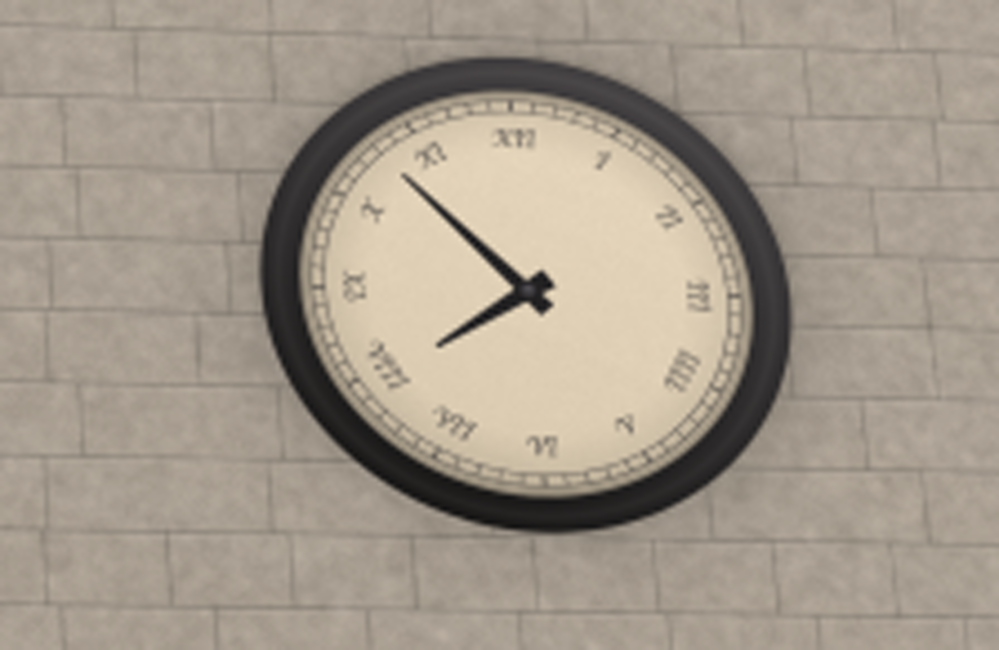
7:53
